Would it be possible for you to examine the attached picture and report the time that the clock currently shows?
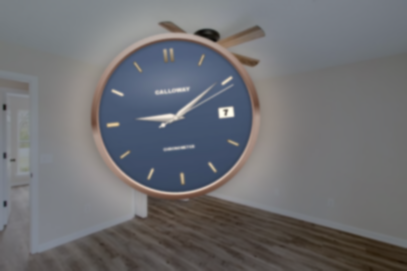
9:09:11
